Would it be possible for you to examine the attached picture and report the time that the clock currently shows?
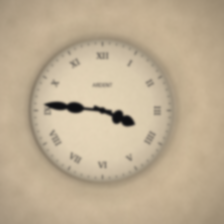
3:46
